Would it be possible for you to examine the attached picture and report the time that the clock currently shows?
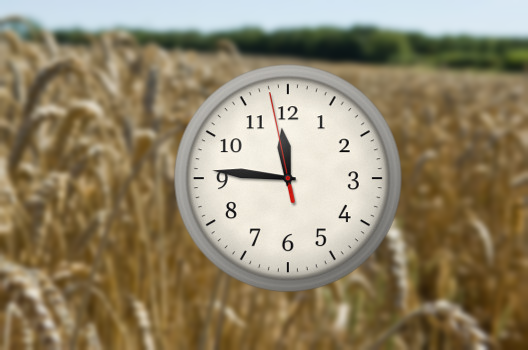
11:45:58
